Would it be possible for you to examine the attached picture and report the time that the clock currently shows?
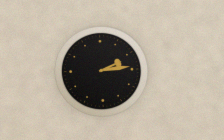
2:14
